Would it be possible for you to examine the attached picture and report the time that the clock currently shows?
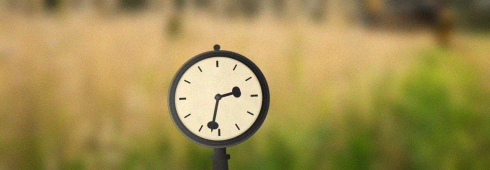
2:32
